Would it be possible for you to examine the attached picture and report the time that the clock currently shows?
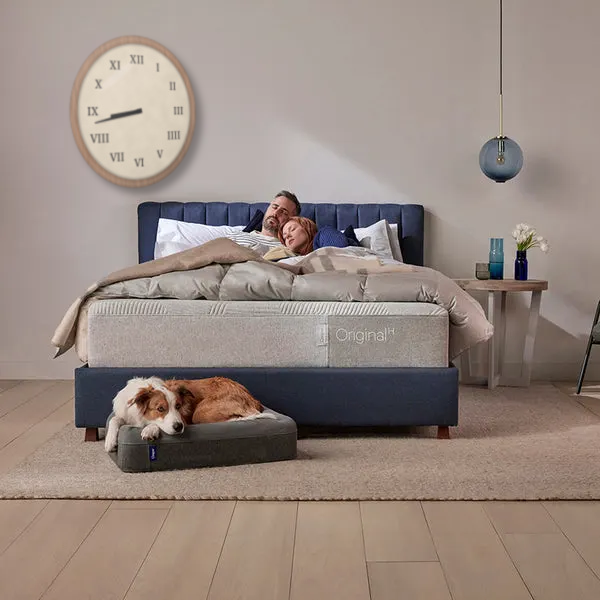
8:43
